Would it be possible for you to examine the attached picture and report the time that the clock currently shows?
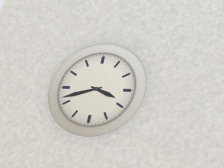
3:42
